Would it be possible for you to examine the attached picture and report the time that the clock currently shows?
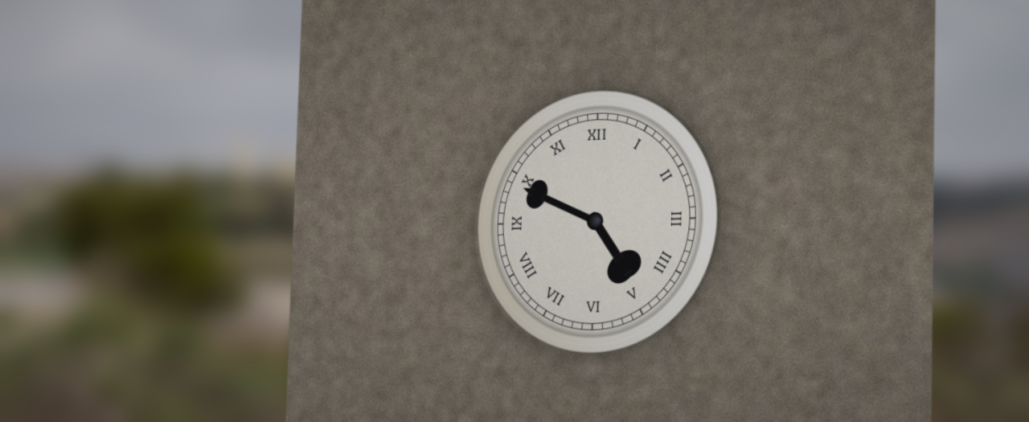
4:49
